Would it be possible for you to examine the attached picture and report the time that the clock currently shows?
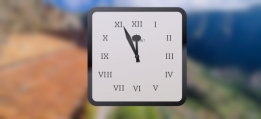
11:56
